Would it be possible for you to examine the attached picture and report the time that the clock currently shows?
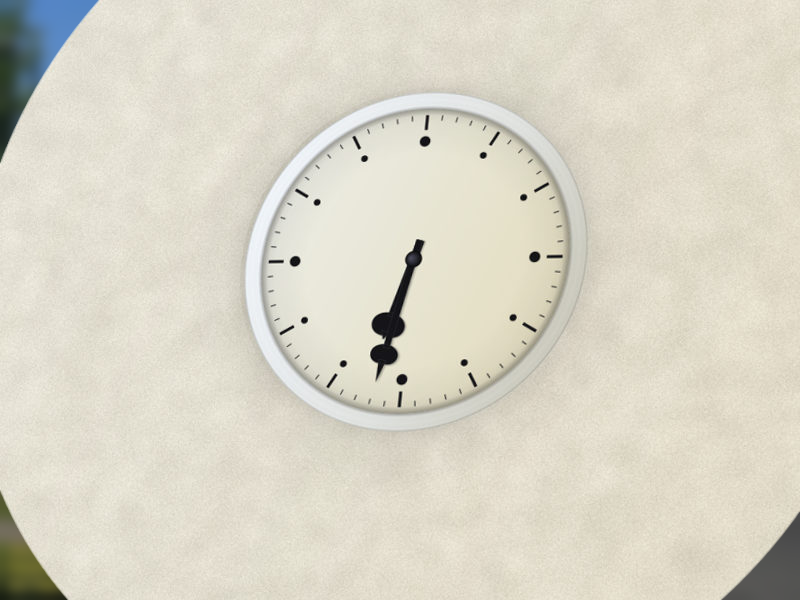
6:32
